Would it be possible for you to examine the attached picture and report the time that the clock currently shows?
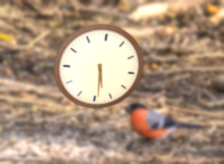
5:29
